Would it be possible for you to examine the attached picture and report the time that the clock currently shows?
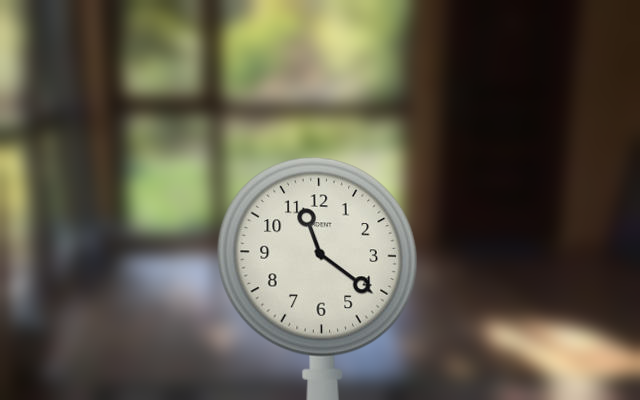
11:21
